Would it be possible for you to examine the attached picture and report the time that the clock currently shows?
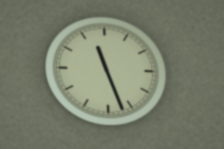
11:27
